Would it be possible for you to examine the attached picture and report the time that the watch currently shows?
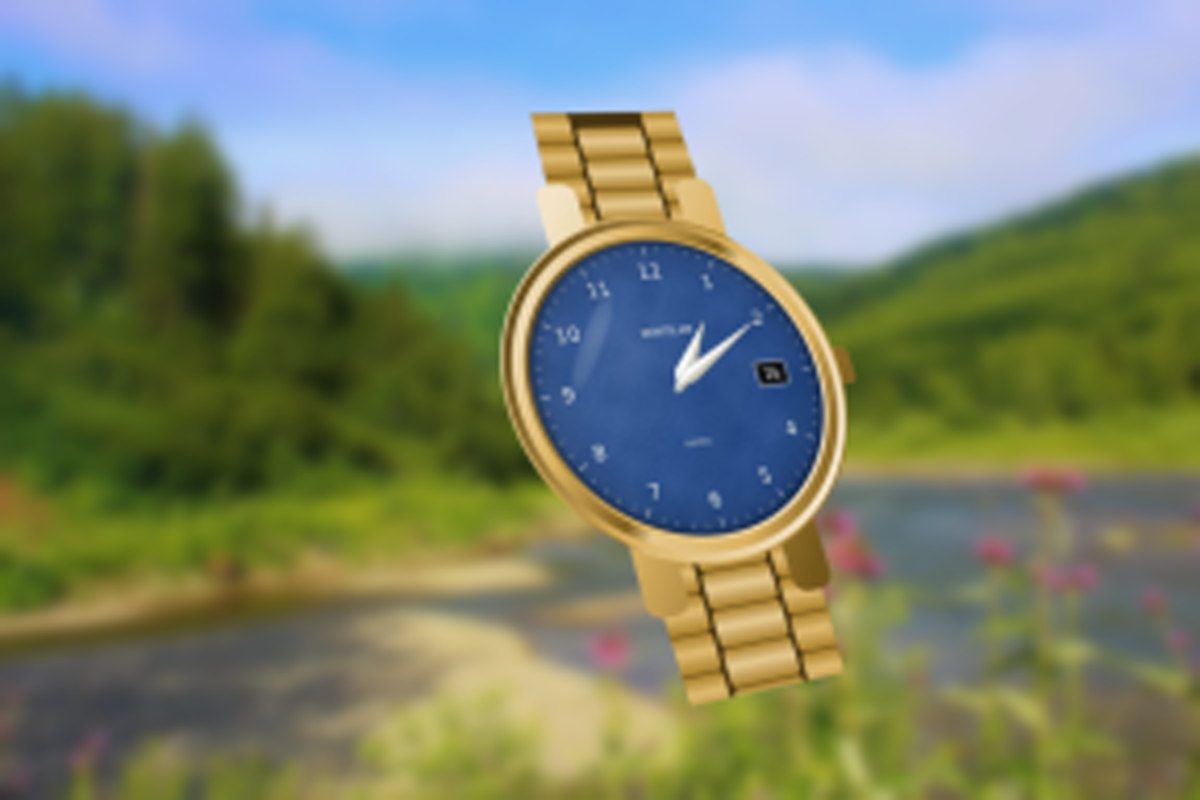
1:10
